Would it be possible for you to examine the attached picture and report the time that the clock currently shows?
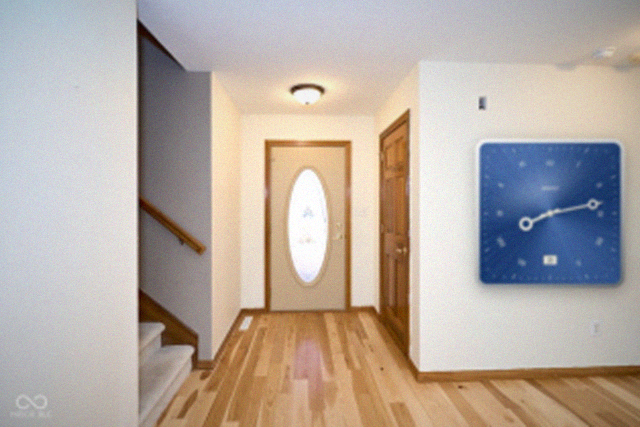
8:13
